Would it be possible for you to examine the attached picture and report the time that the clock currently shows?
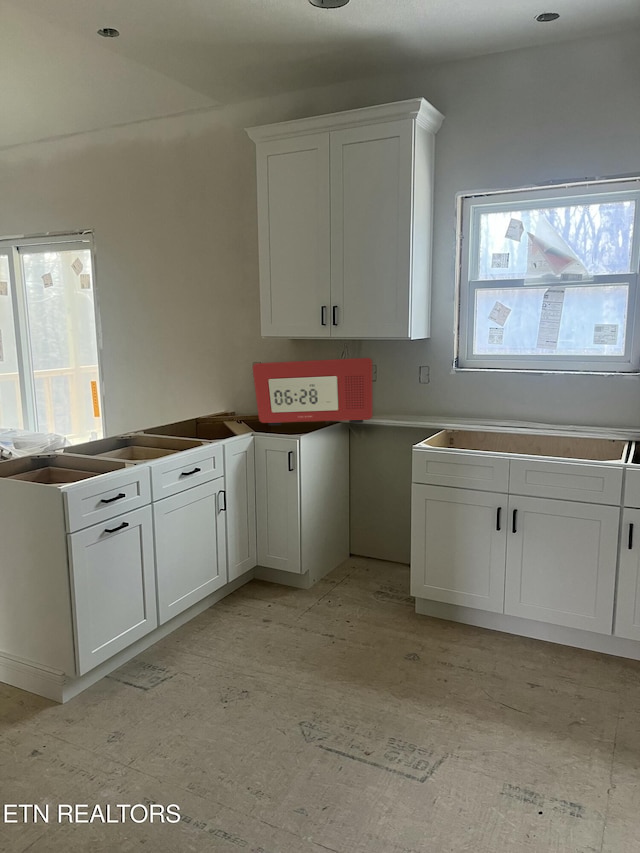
6:28
